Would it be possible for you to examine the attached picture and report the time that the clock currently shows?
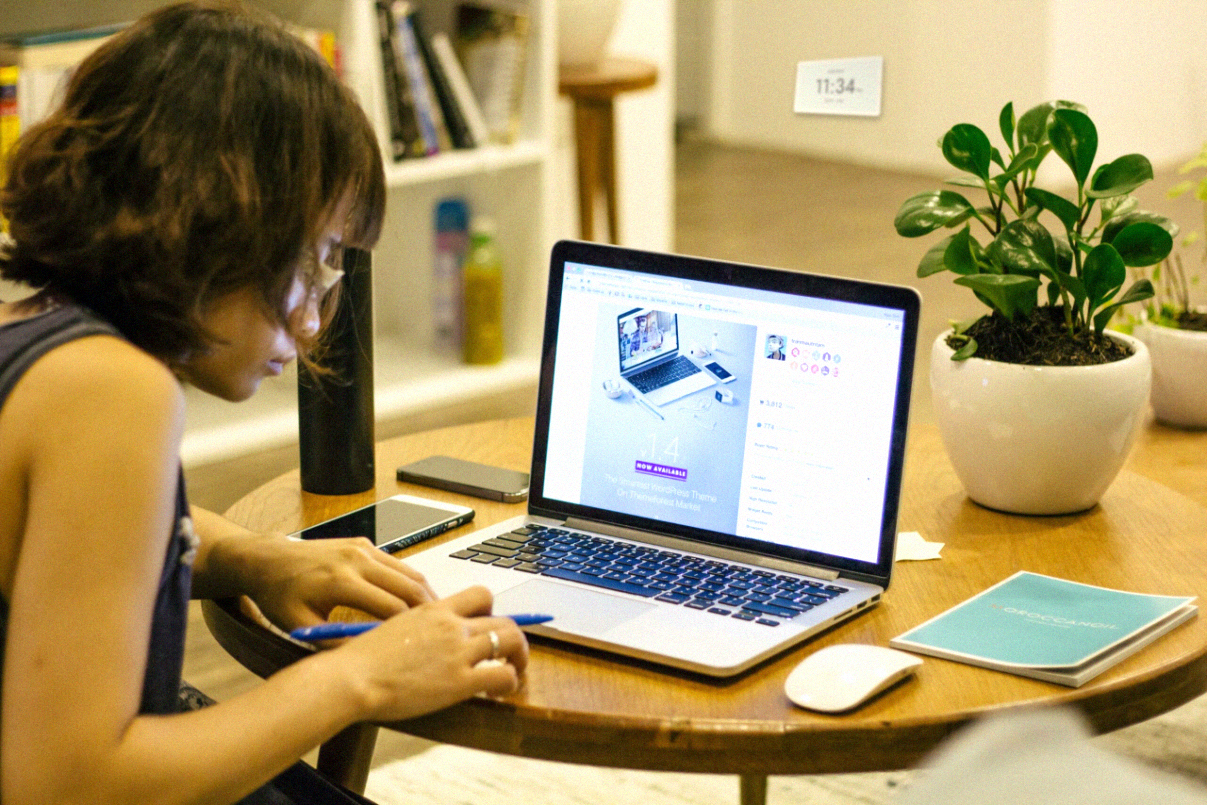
11:34
